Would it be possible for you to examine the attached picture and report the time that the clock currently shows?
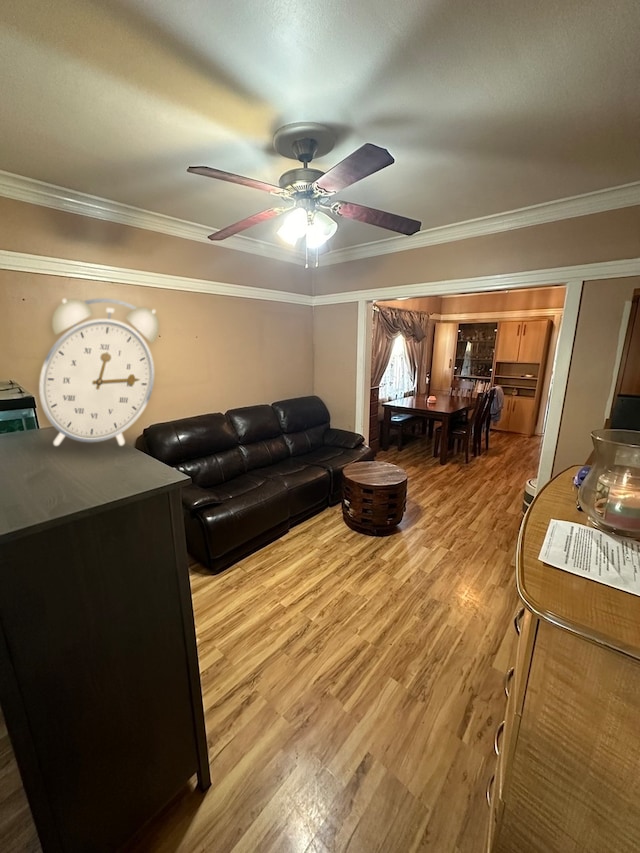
12:14
